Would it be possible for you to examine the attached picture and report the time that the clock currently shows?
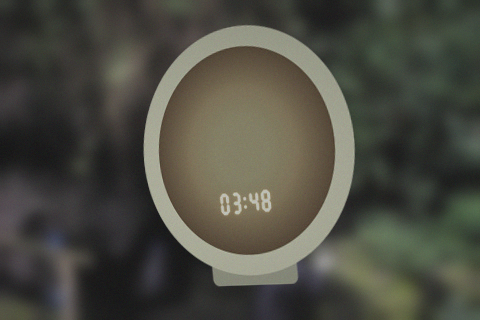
3:48
